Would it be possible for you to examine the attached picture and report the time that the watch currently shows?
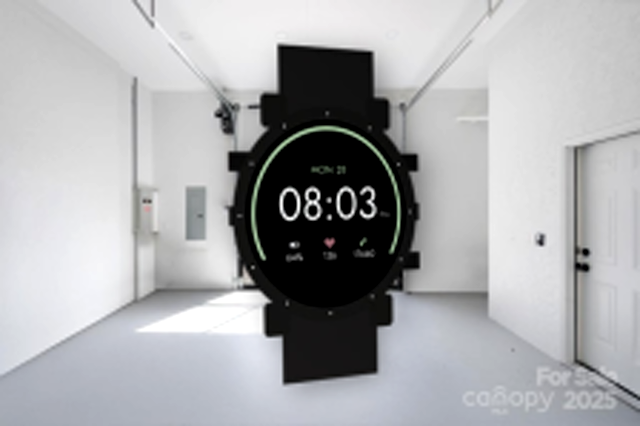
8:03
